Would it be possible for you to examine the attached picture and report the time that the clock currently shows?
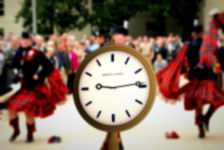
9:14
